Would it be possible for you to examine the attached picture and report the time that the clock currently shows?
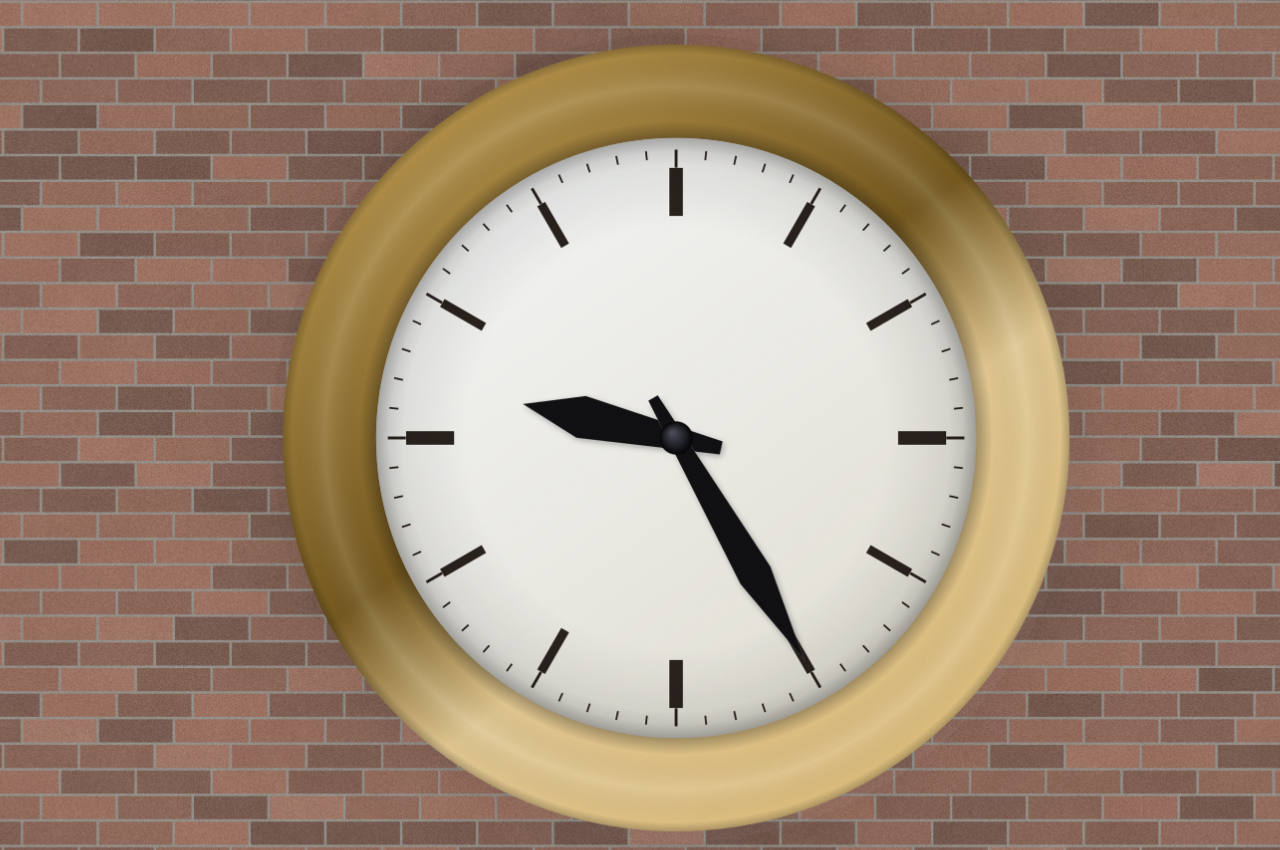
9:25
